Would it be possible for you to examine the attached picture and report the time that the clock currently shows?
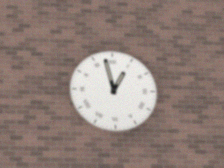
12:58
